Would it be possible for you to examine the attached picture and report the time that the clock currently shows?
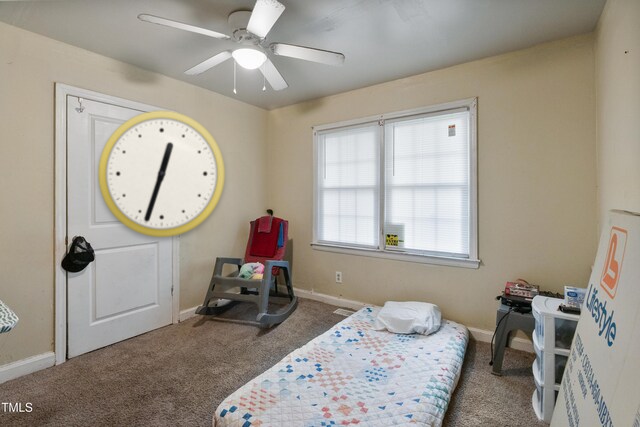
12:33
